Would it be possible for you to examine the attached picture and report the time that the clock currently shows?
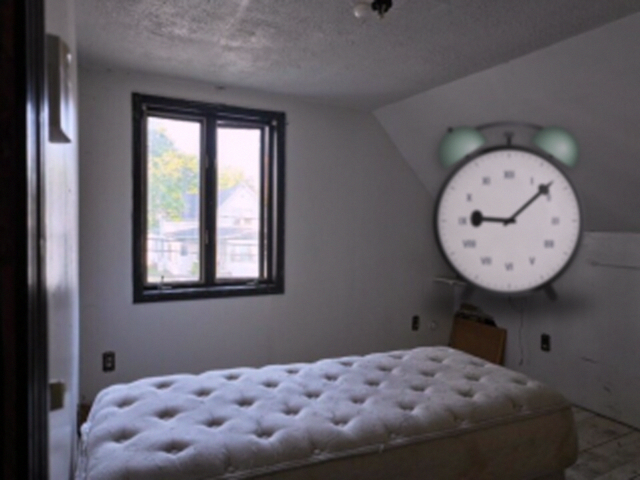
9:08
